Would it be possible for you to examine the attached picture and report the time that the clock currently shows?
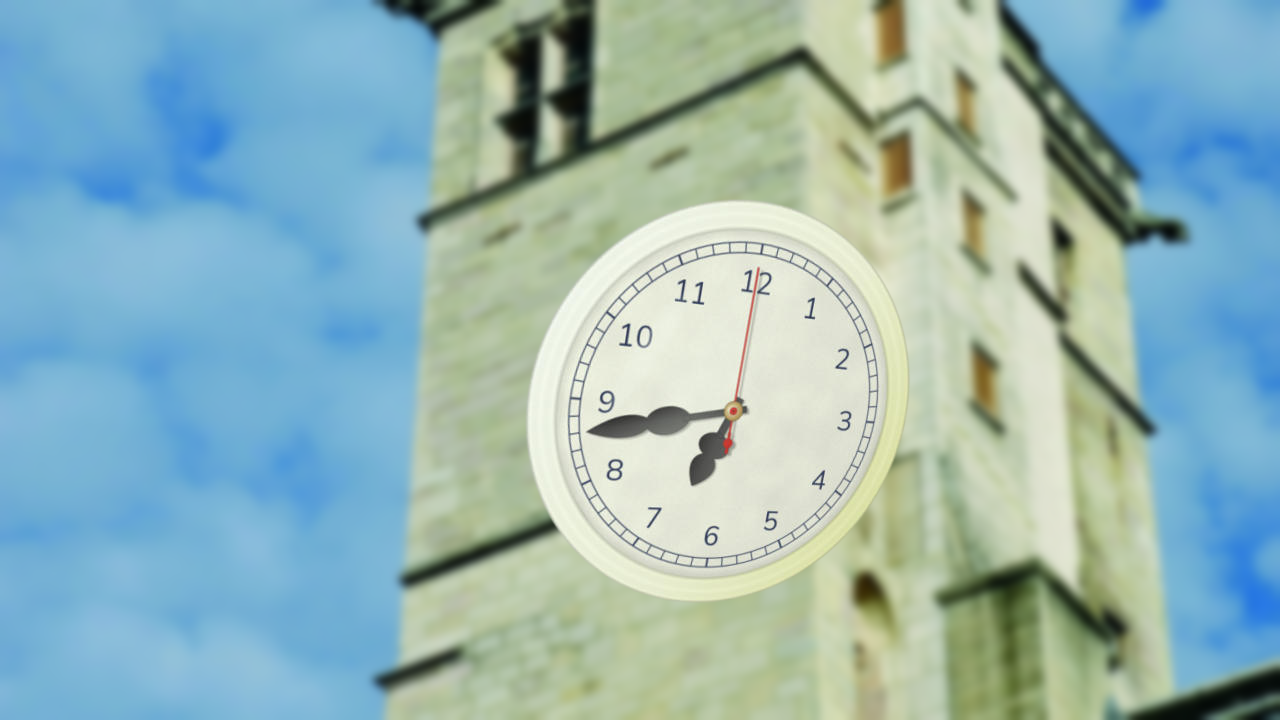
6:43:00
